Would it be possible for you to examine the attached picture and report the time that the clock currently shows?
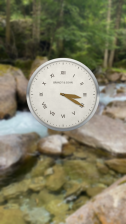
3:20
